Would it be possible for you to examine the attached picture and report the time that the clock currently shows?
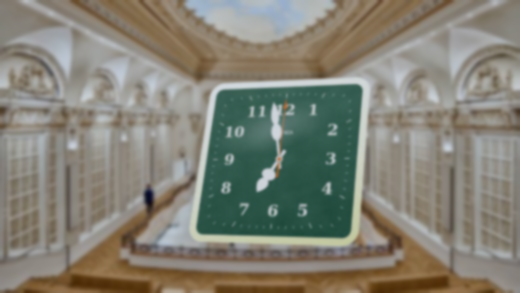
6:58:00
